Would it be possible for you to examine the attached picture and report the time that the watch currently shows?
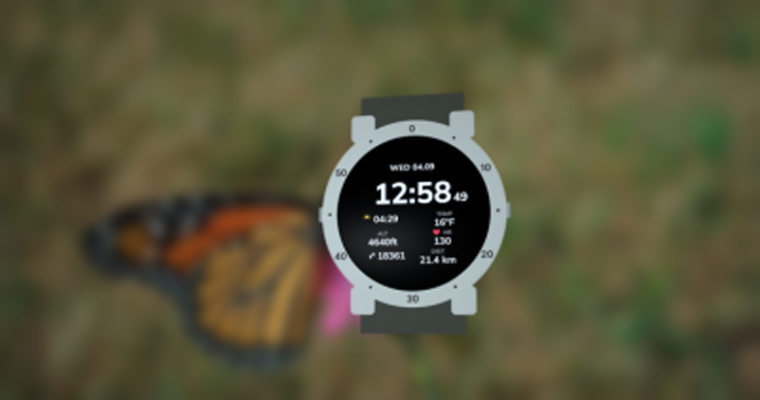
12:58
